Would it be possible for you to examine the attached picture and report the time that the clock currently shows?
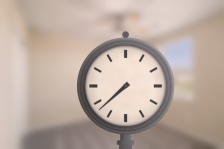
7:38
